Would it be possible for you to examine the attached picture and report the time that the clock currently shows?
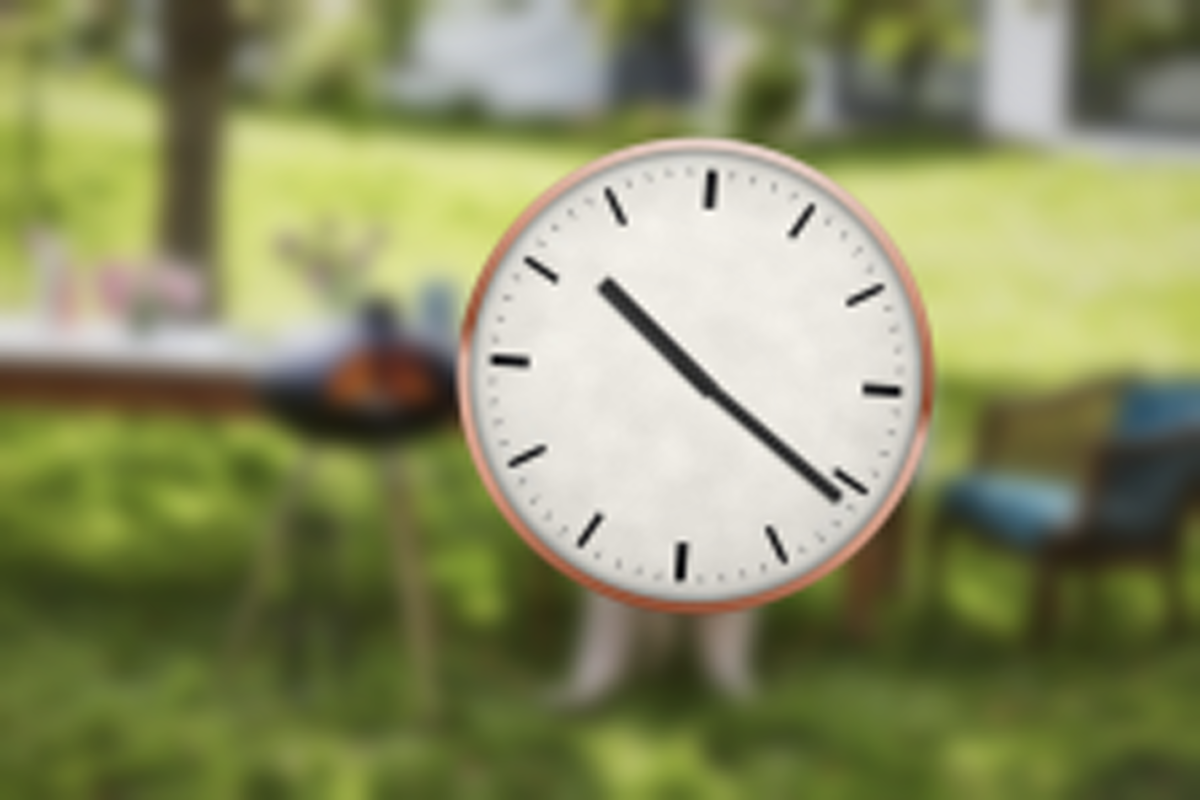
10:21
